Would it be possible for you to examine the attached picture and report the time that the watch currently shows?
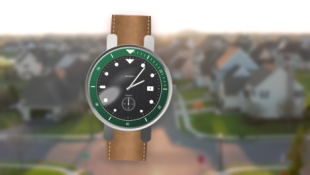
2:06
